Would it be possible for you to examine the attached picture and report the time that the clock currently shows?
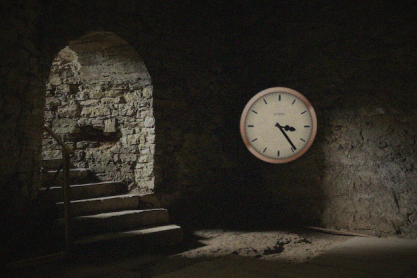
3:24
